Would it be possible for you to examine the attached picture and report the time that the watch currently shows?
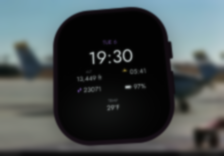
19:30
